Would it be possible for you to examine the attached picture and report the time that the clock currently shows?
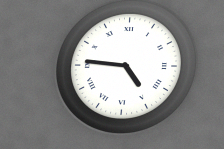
4:46
